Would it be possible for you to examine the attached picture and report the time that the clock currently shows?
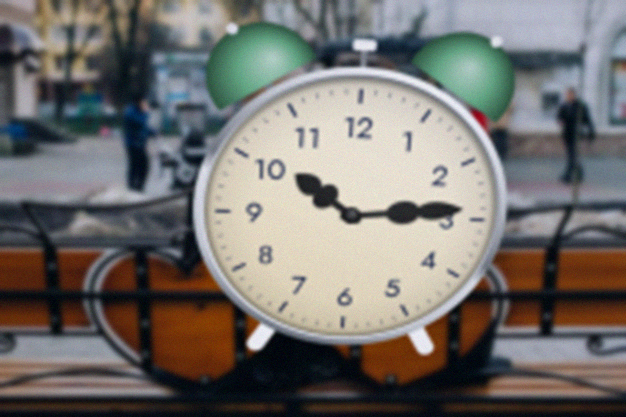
10:14
